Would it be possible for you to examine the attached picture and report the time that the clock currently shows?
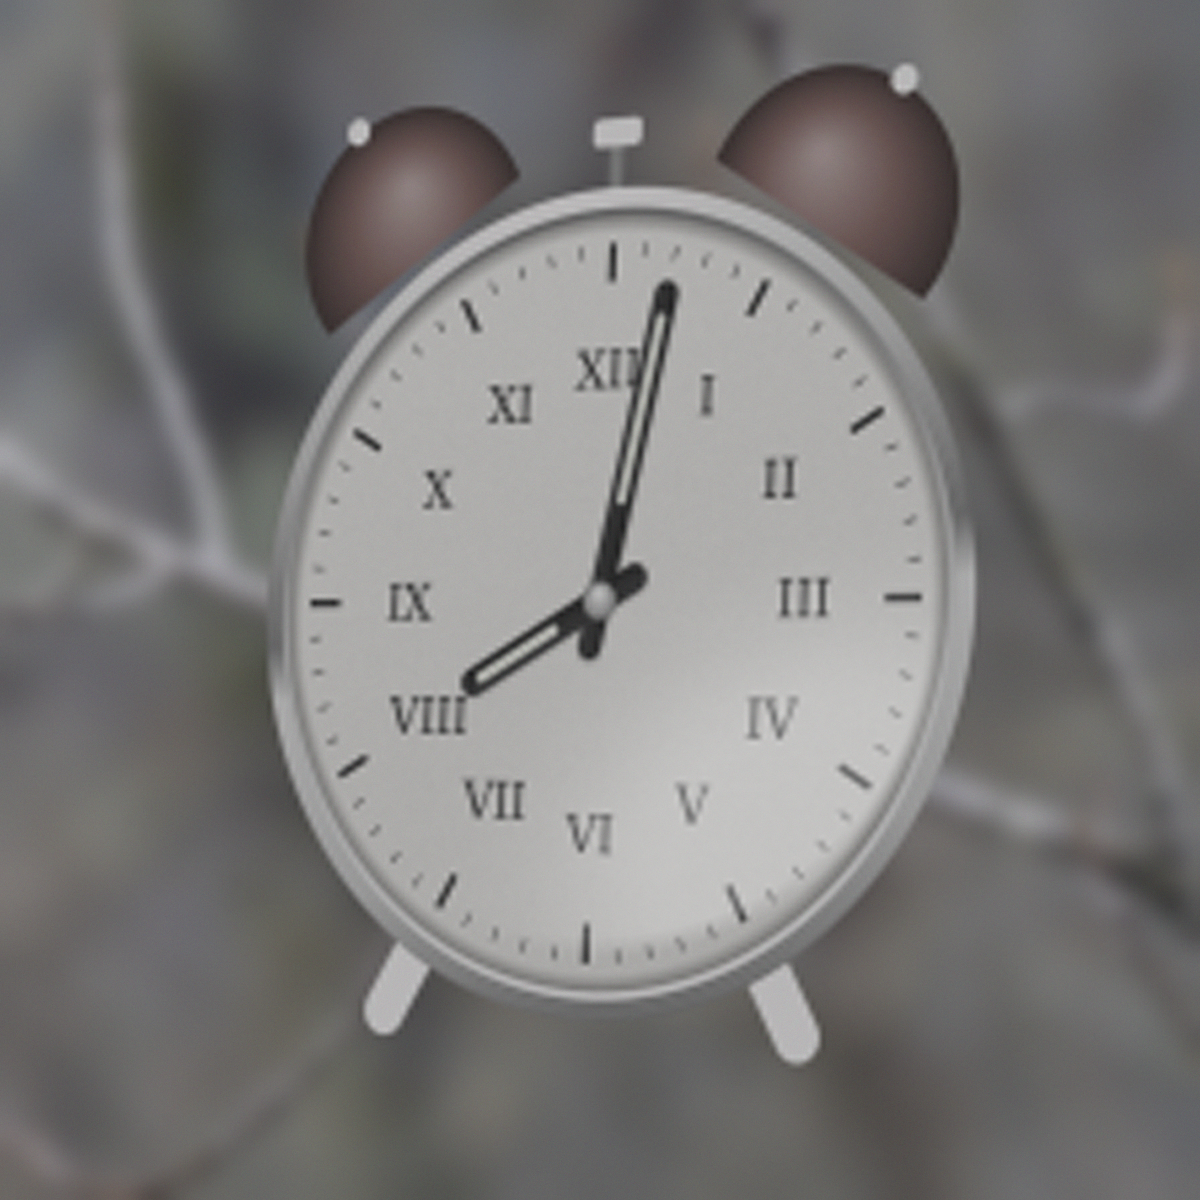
8:02
